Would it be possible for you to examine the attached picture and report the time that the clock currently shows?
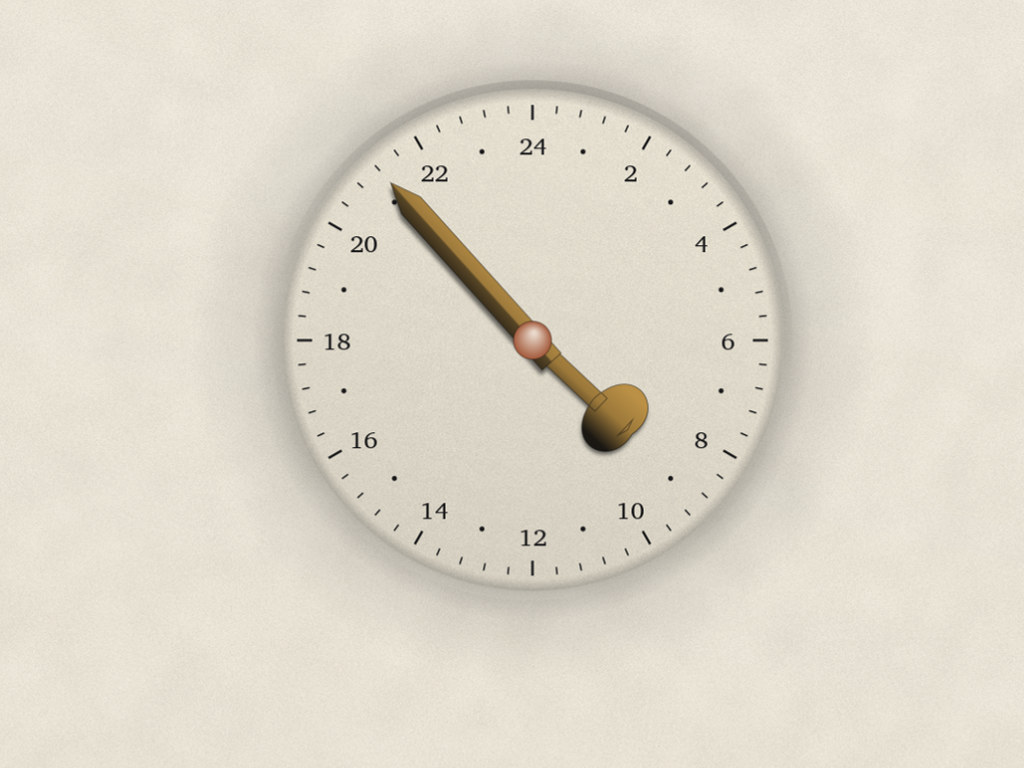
8:53
